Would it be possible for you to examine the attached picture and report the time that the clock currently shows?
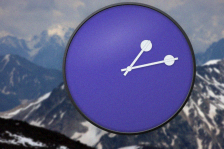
1:13
